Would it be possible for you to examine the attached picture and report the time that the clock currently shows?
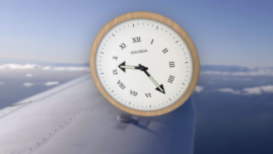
9:25
